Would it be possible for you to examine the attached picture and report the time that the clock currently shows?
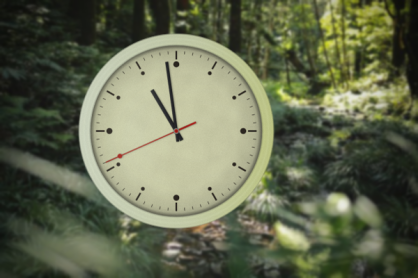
10:58:41
